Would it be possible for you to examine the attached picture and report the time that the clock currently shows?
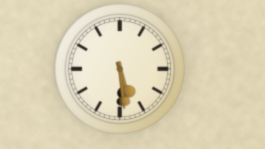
5:29
